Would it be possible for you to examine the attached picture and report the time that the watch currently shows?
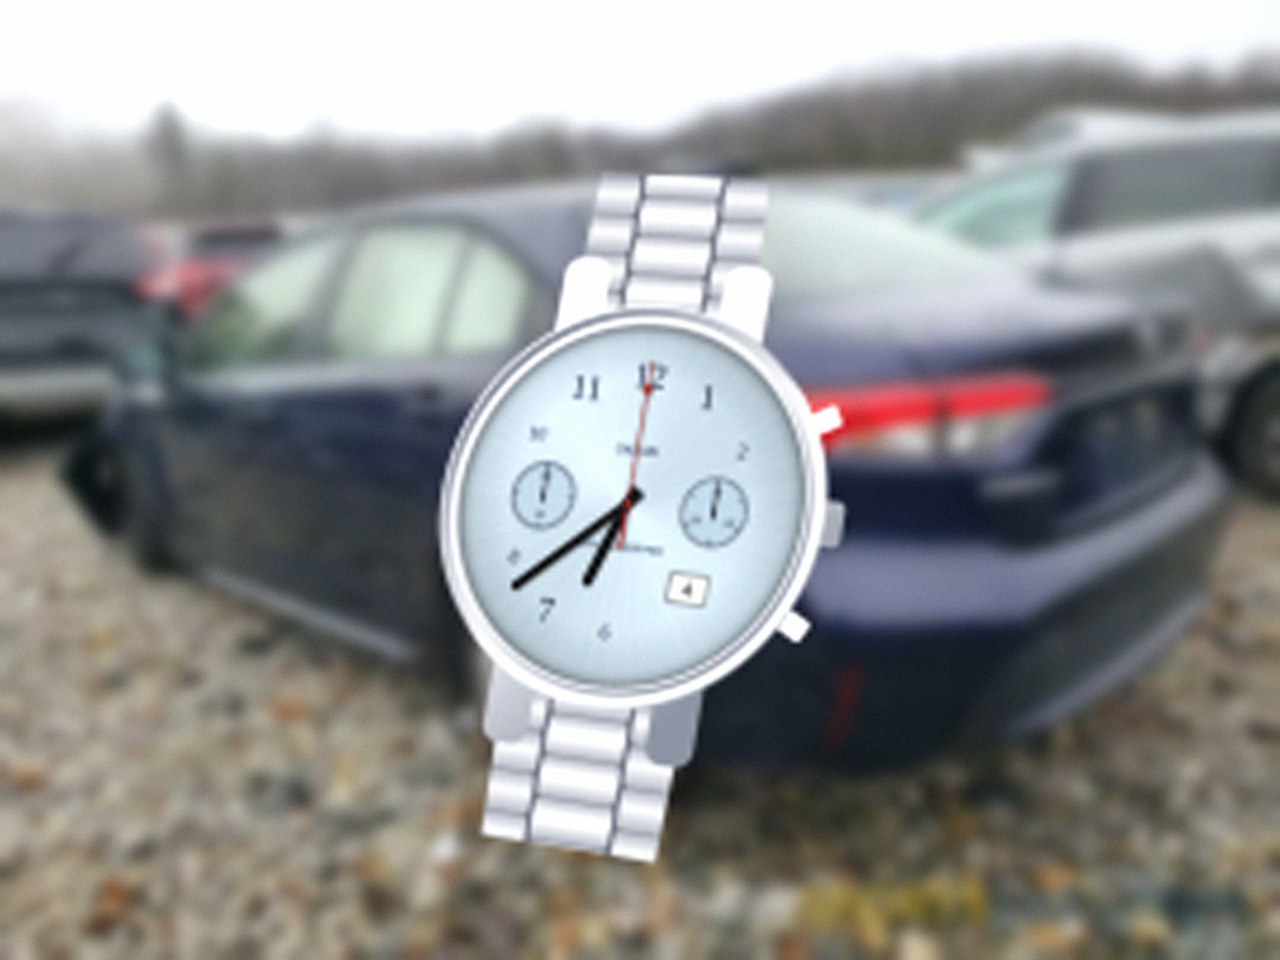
6:38
